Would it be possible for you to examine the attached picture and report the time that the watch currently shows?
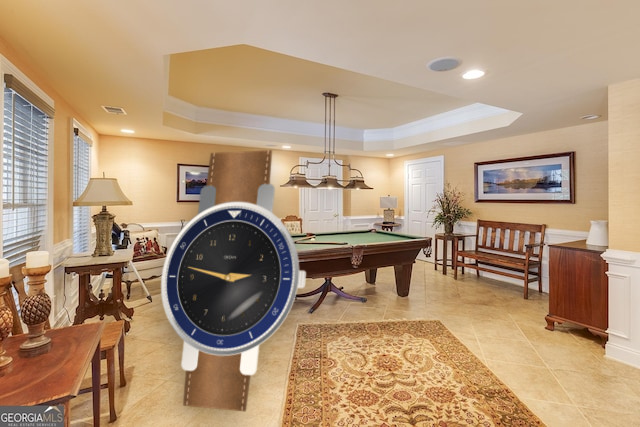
2:47
